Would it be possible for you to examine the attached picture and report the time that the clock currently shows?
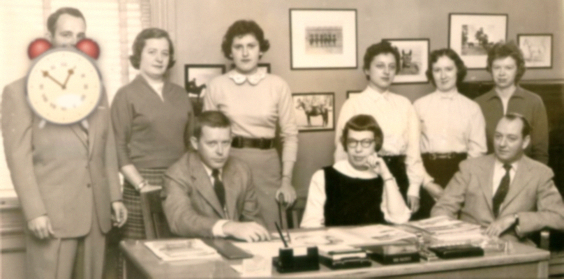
12:51
